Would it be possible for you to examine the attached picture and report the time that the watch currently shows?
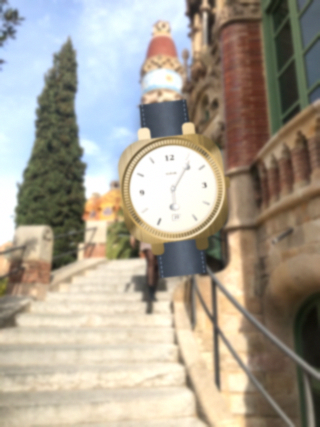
6:06
